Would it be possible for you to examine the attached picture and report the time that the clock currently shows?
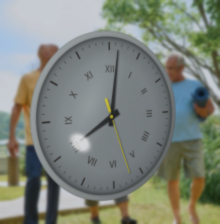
8:01:27
